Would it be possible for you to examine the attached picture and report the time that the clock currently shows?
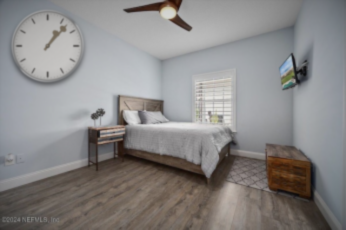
1:07
